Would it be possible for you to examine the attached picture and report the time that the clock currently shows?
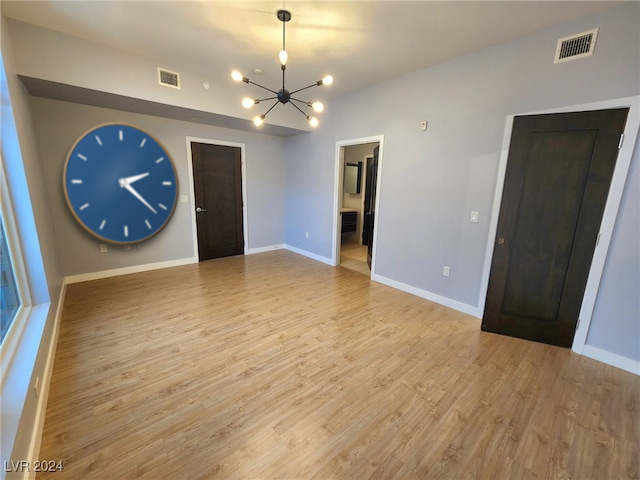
2:22
